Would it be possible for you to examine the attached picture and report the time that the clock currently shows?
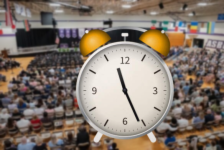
11:26
